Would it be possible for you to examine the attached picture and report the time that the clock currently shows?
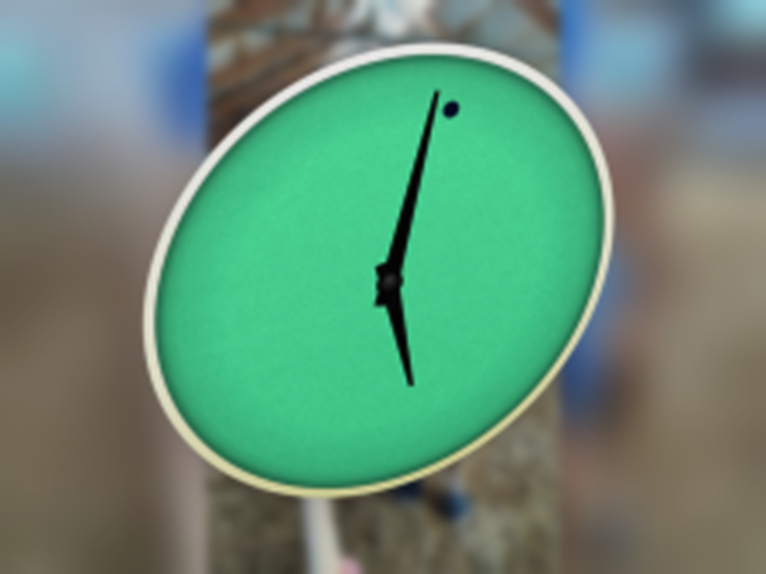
4:59
